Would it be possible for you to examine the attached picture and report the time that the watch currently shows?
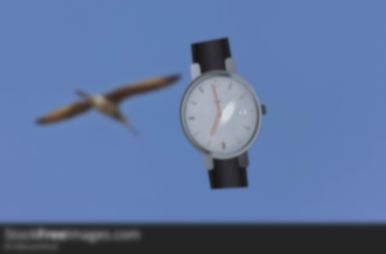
6:59
